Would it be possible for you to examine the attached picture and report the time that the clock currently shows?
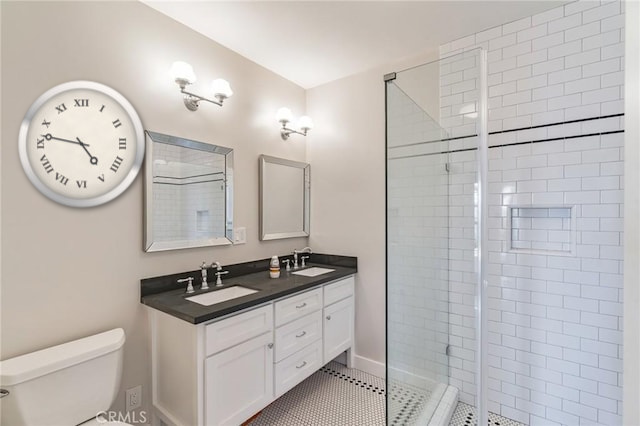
4:47
